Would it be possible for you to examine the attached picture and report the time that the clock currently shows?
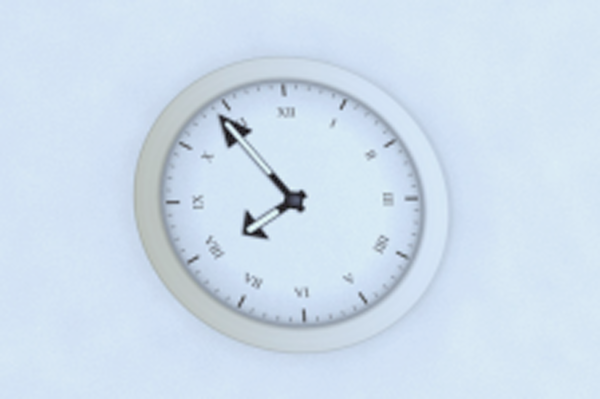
7:54
